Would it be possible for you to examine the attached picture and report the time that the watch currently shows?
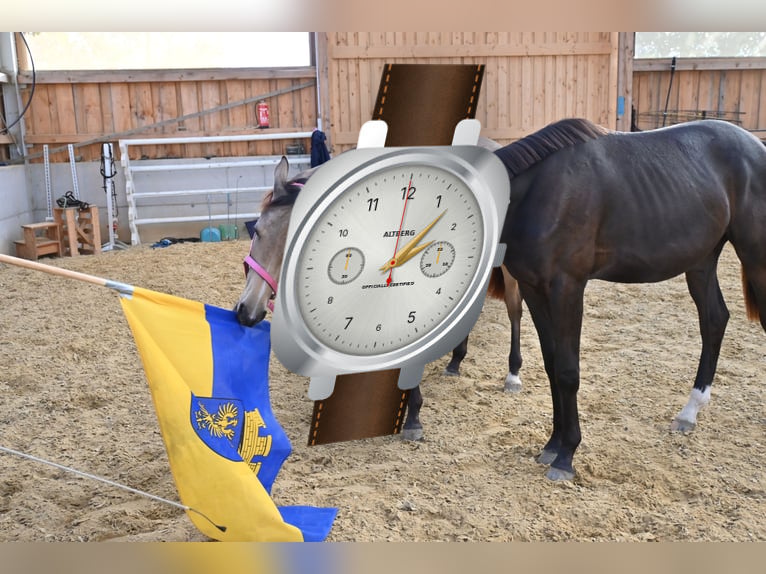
2:07
